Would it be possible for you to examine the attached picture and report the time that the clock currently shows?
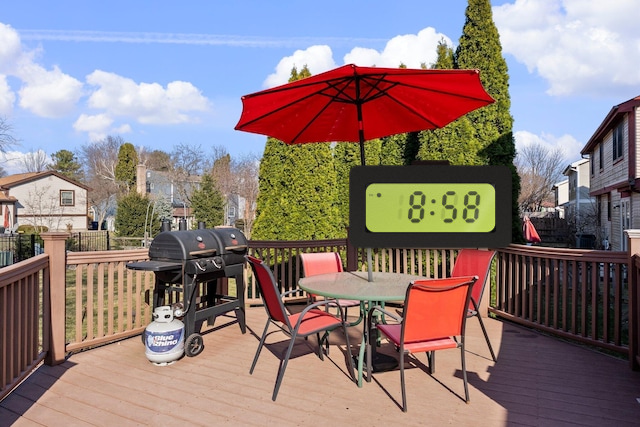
8:58
